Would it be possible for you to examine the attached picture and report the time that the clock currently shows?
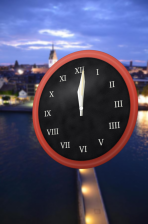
12:01
